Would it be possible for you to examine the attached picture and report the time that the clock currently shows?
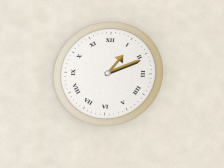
1:11
